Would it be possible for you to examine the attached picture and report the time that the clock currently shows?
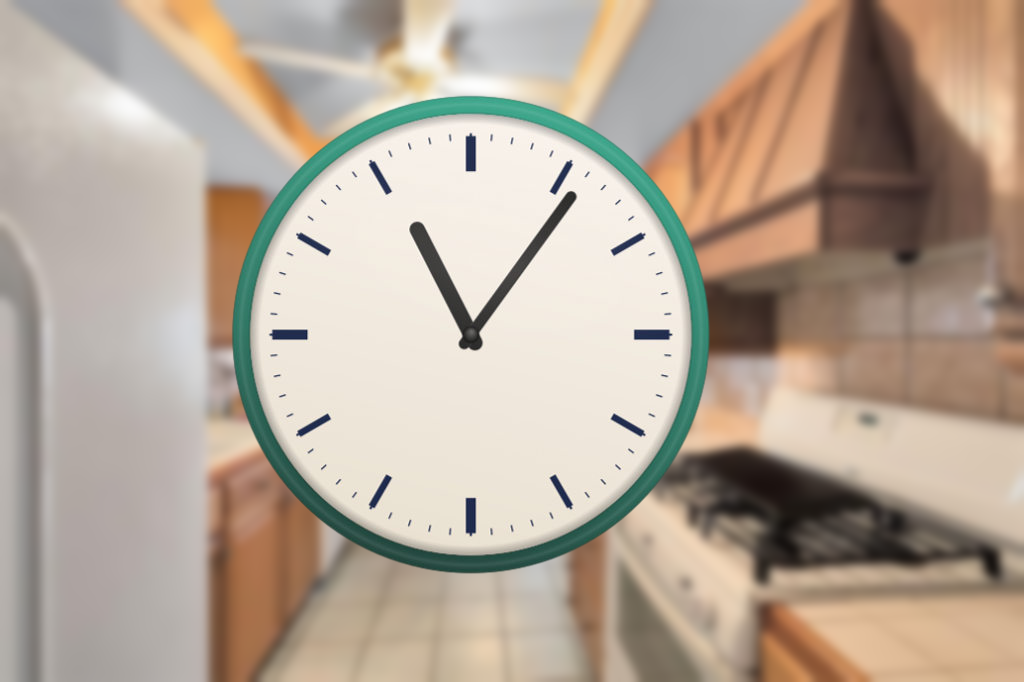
11:06
